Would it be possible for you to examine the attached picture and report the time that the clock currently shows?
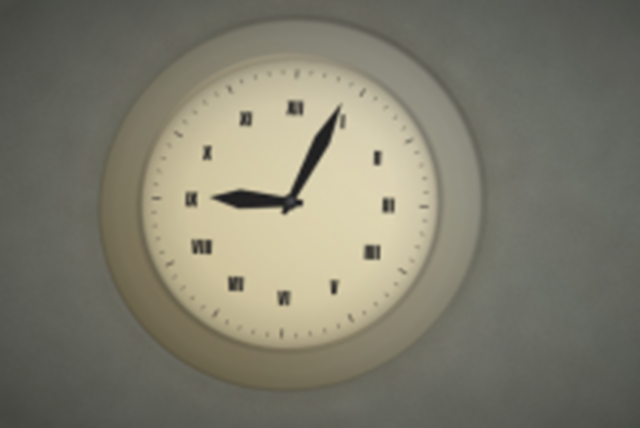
9:04
